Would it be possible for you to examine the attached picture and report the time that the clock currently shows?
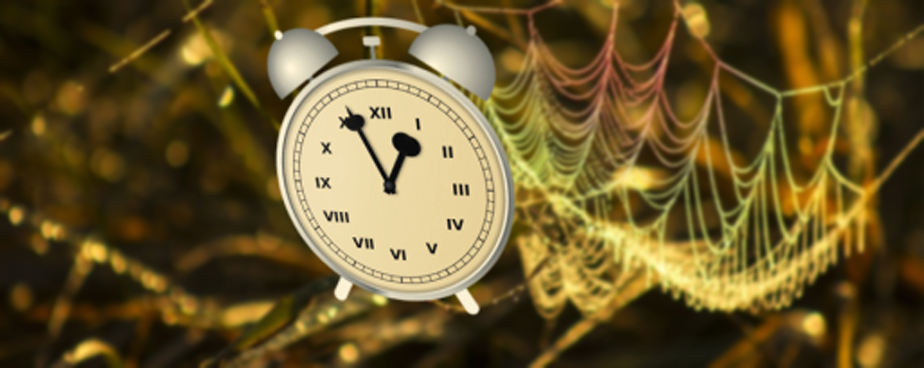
12:56
